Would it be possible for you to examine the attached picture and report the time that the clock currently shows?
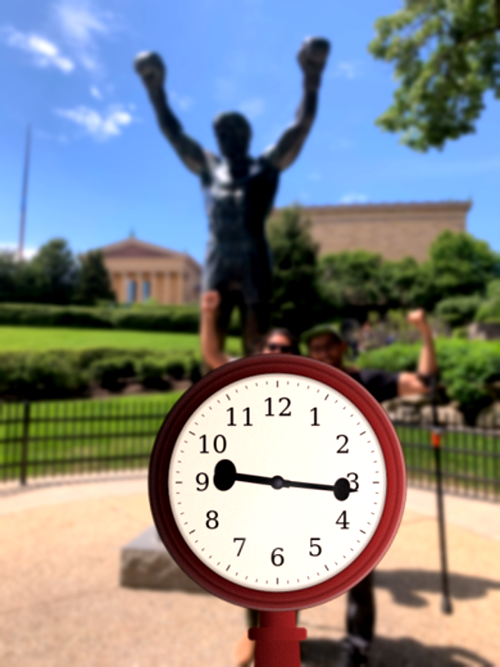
9:16
